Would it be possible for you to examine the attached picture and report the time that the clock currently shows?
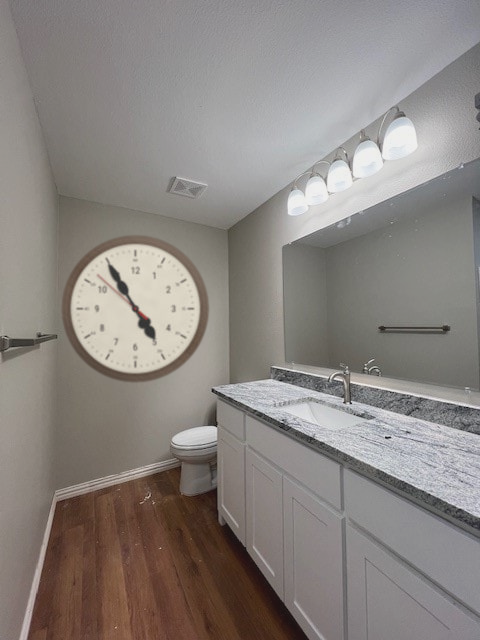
4:54:52
